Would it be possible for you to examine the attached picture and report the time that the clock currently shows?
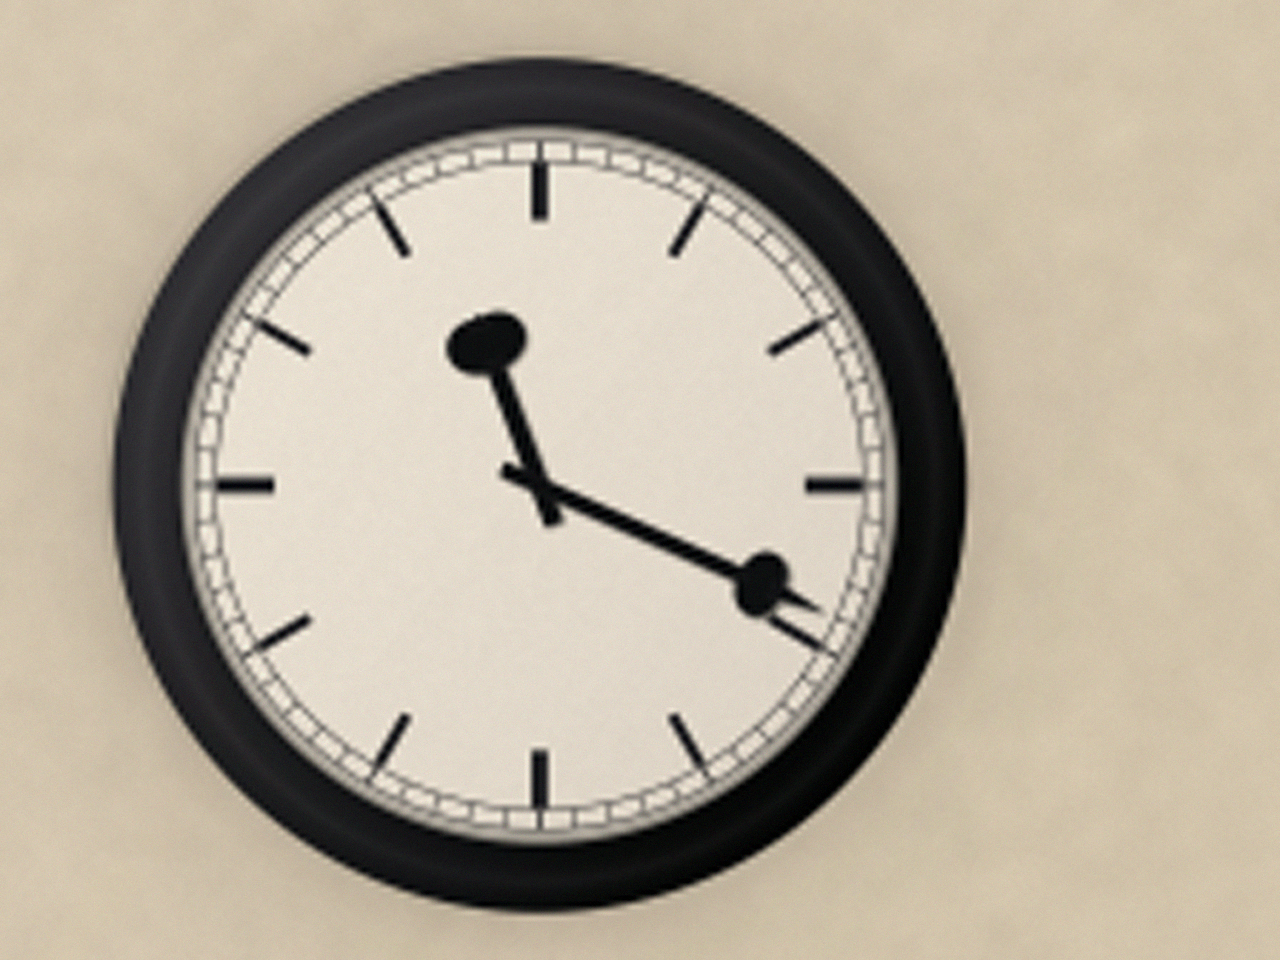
11:19
